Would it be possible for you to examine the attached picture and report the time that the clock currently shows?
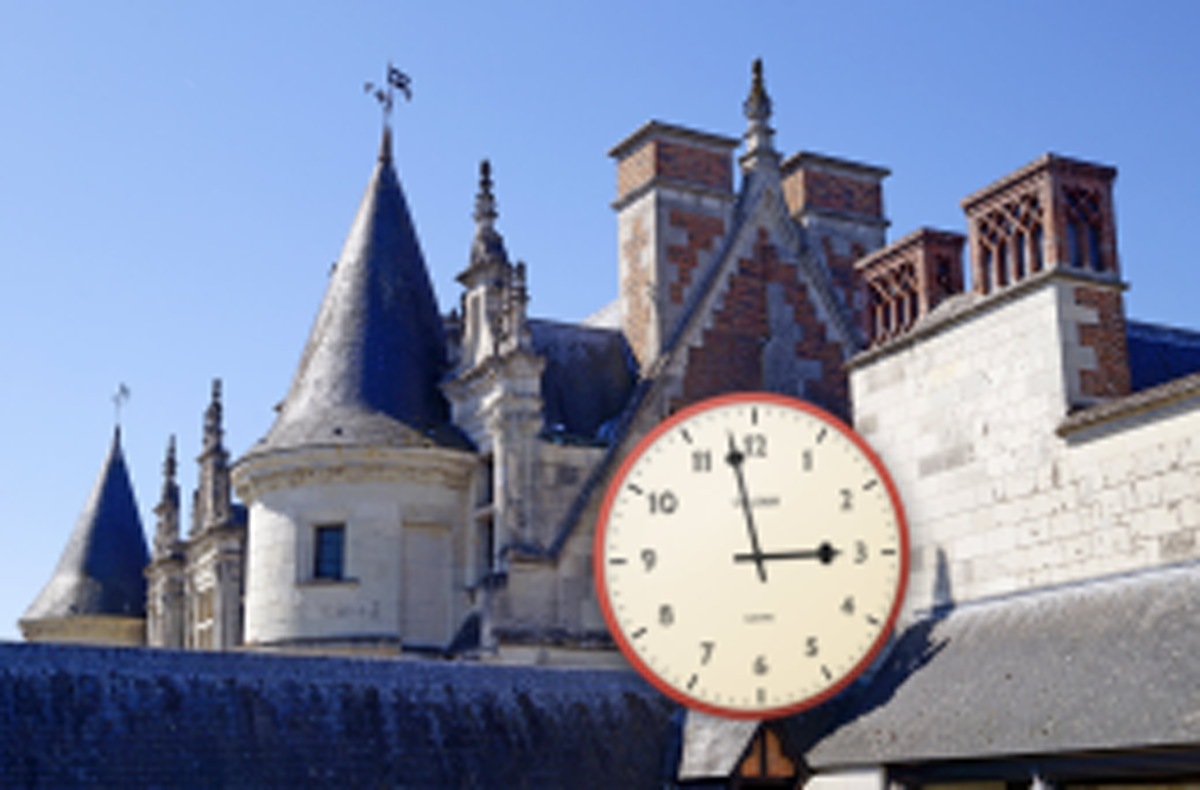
2:58
